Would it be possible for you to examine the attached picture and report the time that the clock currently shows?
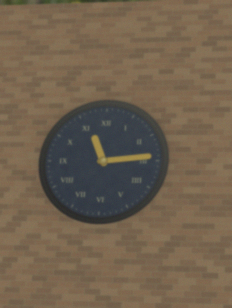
11:14
